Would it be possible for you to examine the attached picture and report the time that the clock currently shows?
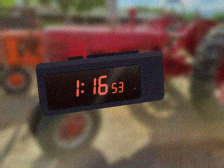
1:16:53
